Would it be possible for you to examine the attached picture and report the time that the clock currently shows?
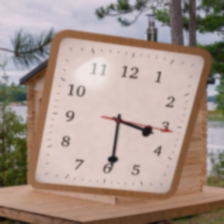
3:29:16
